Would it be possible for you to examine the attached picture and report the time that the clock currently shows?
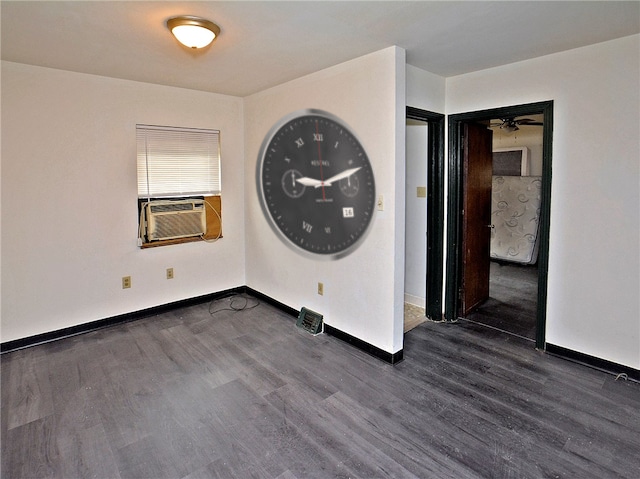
9:12
